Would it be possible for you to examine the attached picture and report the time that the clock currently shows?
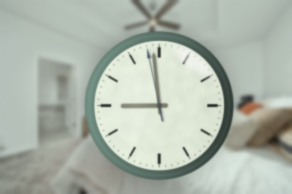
8:58:58
